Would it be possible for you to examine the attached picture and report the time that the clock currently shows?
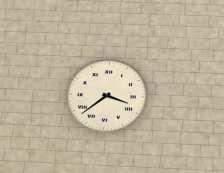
3:38
